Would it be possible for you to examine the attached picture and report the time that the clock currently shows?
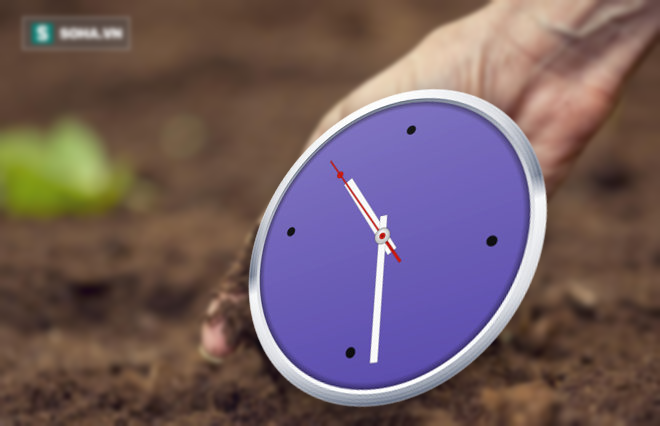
10:27:52
